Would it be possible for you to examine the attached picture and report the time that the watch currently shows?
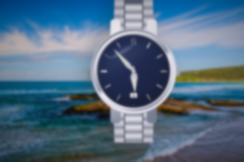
5:53
